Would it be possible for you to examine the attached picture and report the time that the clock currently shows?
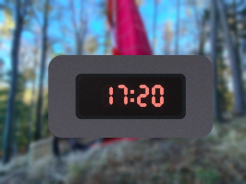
17:20
